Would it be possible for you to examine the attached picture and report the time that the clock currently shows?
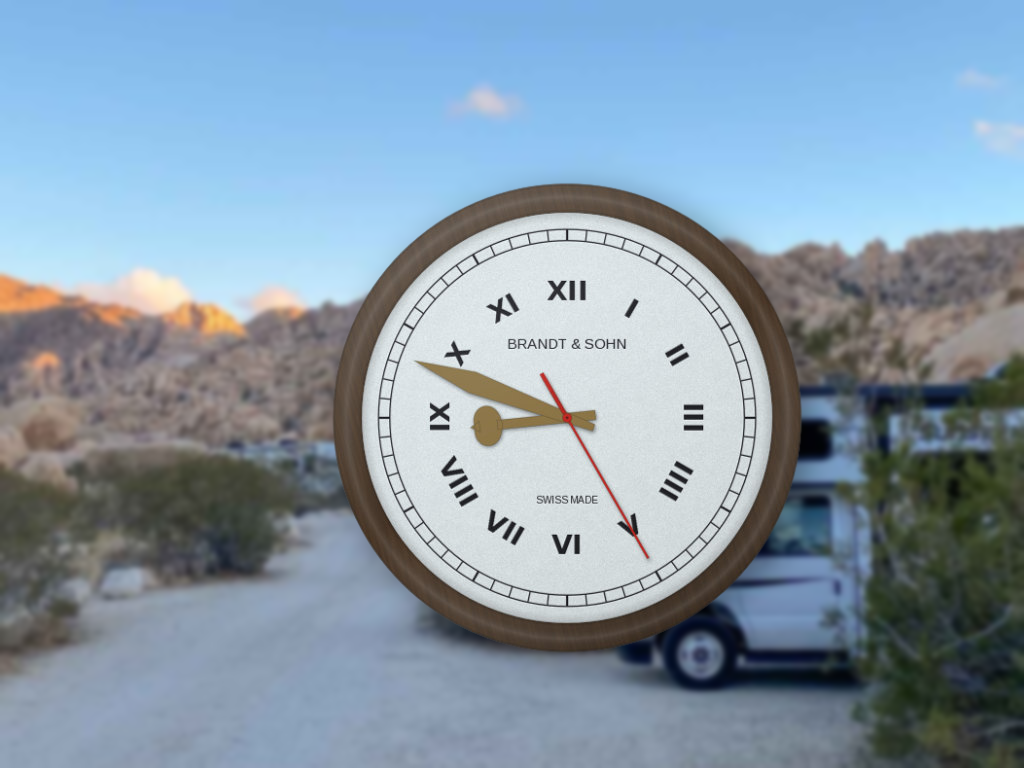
8:48:25
